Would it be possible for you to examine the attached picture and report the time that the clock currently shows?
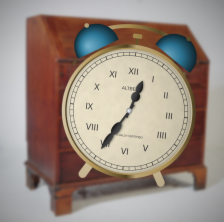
12:35
